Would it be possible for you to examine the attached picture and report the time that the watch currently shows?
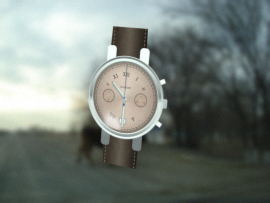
10:30
